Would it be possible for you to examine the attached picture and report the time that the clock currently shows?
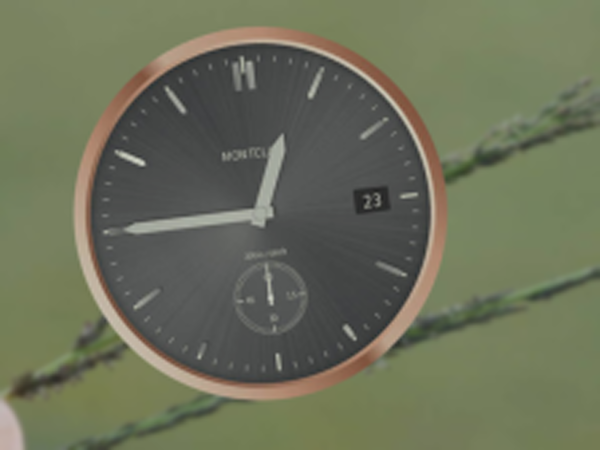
12:45
